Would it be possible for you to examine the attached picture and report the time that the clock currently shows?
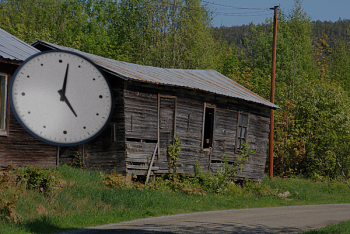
5:02
